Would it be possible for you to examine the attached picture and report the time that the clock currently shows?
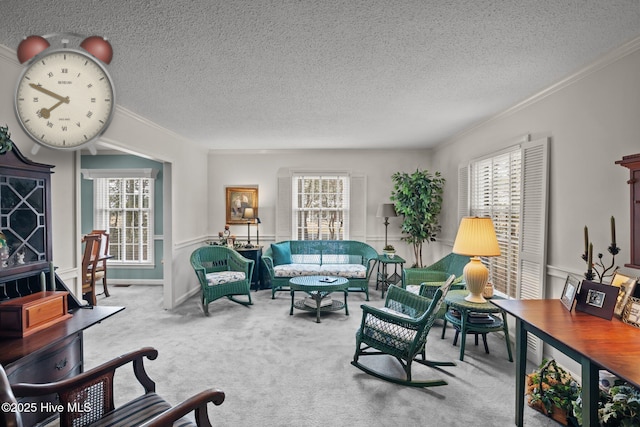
7:49
